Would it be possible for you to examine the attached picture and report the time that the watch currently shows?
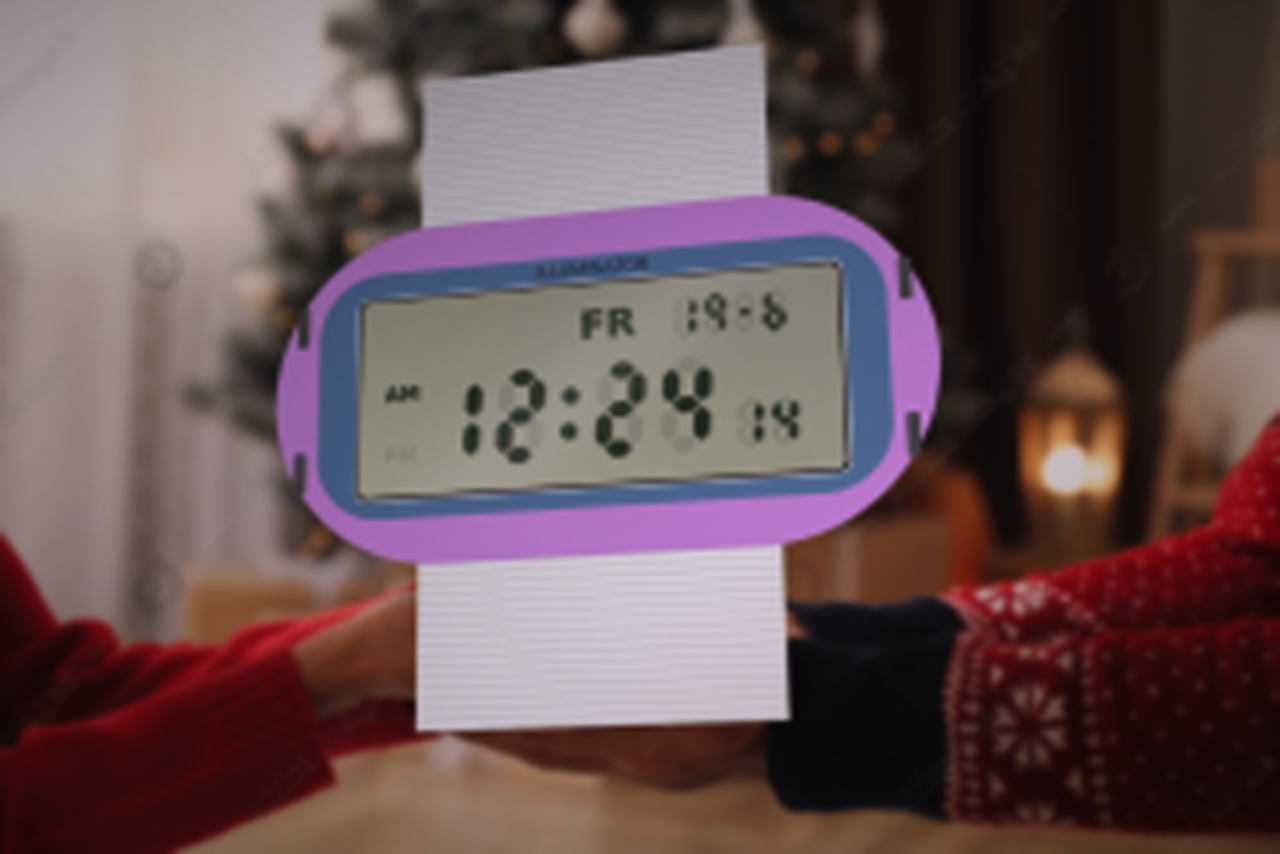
12:24:14
